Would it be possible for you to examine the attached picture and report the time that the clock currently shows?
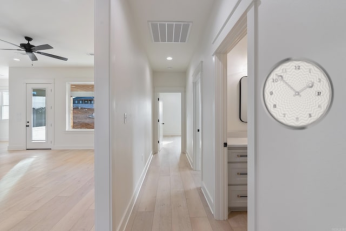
1:52
